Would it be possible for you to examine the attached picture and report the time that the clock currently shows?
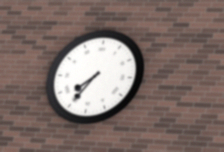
7:35
